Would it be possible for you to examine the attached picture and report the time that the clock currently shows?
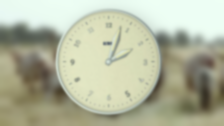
2:03
